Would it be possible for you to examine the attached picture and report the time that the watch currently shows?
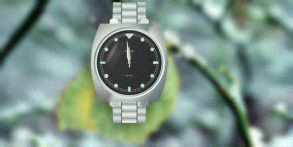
11:59
